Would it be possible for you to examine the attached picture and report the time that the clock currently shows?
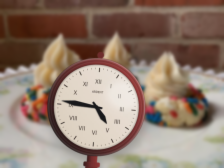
4:46
